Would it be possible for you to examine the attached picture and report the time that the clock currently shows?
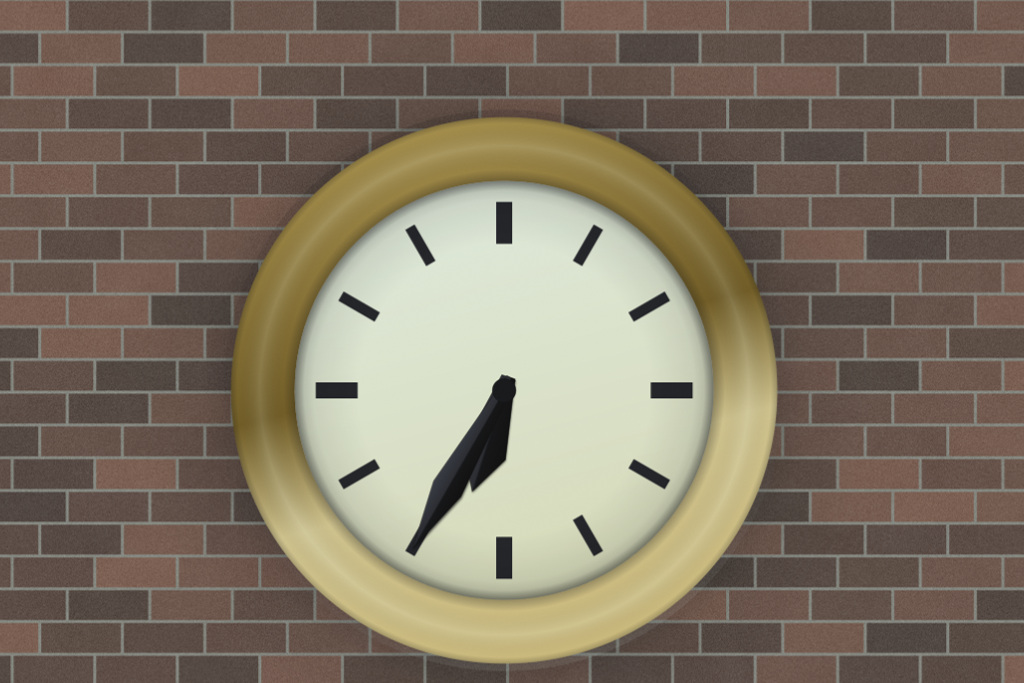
6:35
